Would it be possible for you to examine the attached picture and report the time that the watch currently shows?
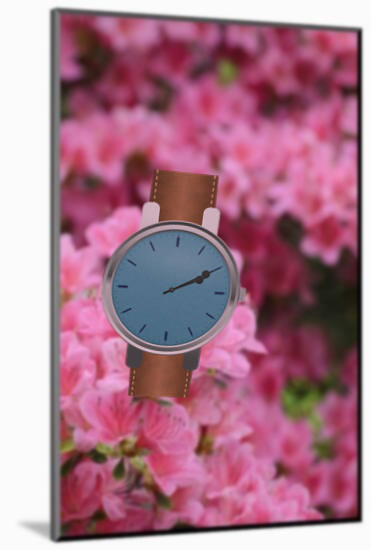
2:10
